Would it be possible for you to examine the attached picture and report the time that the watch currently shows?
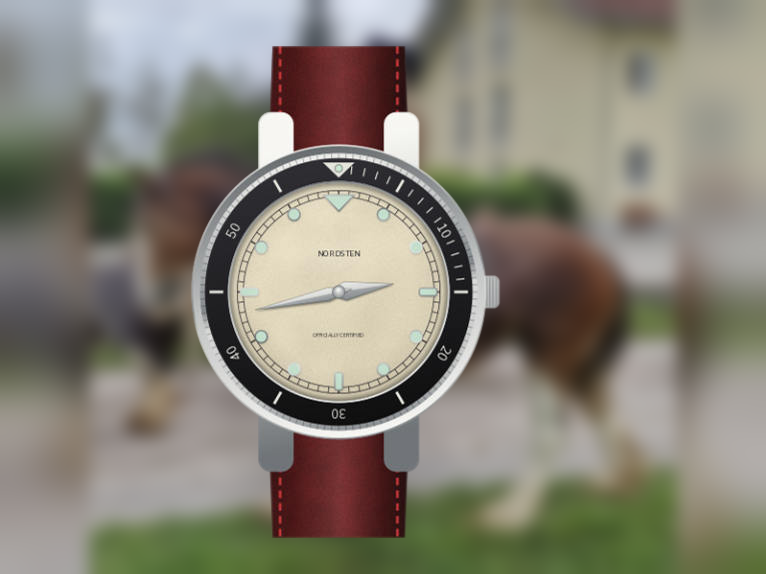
2:43
